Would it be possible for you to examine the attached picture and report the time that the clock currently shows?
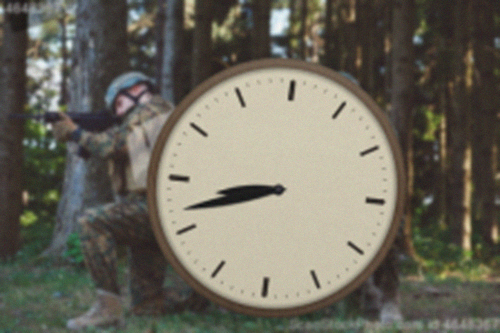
8:42
